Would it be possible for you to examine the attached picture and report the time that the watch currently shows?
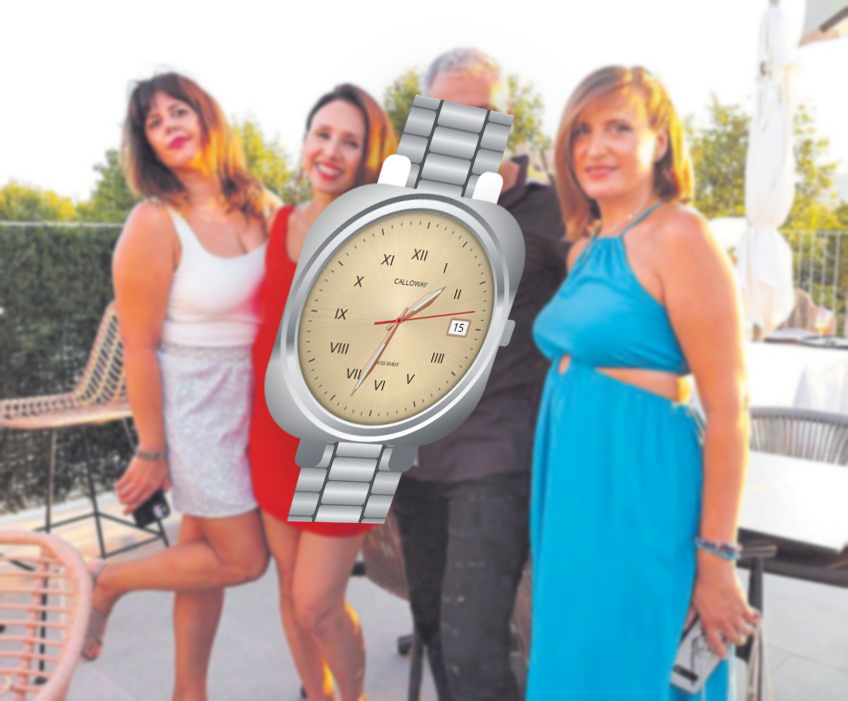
1:33:13
